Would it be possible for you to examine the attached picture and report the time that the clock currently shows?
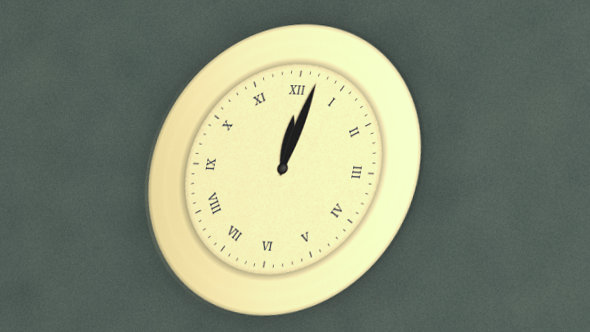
12:02
